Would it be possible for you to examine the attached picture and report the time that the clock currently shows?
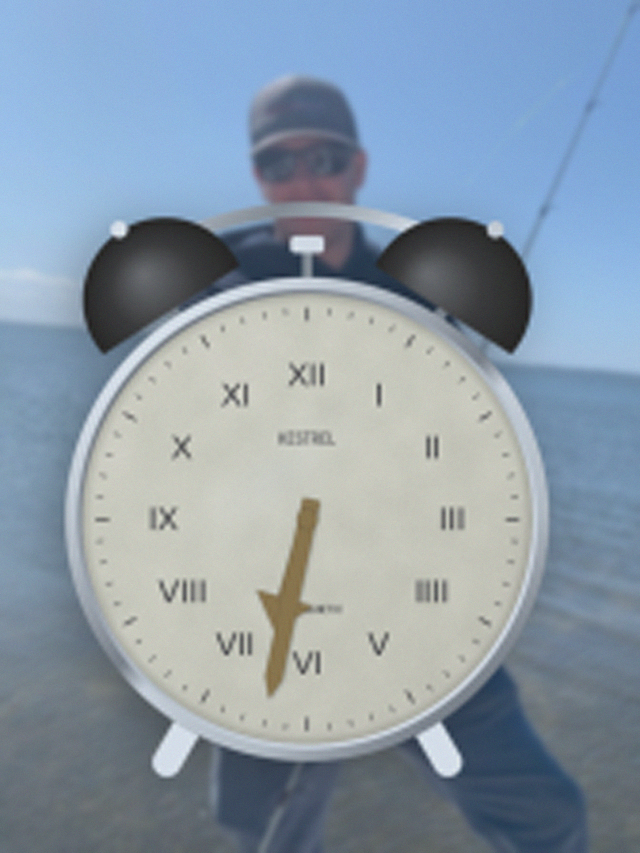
6:32
